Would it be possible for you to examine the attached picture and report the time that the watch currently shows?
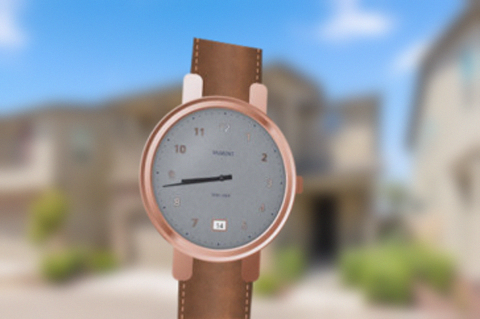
8:43
